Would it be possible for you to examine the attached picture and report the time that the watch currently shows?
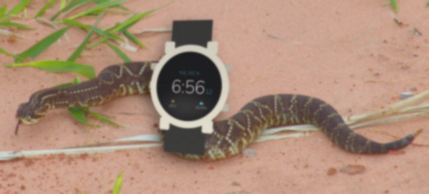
6:56
